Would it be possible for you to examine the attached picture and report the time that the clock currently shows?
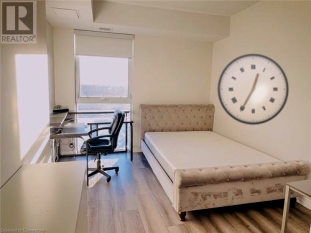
12:35
